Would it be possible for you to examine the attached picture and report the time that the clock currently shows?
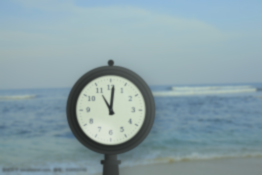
11:01
